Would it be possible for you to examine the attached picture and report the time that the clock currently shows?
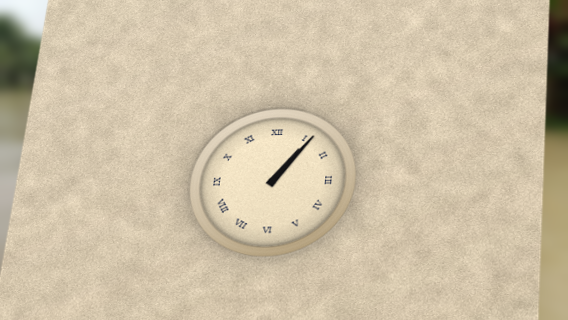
1:06
